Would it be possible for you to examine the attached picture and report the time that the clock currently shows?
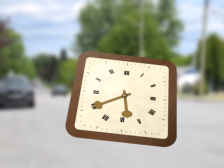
5:40
